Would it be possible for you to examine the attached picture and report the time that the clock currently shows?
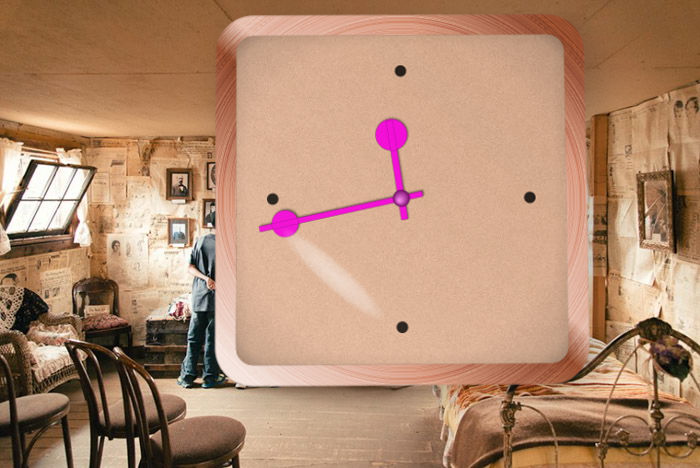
11:43
